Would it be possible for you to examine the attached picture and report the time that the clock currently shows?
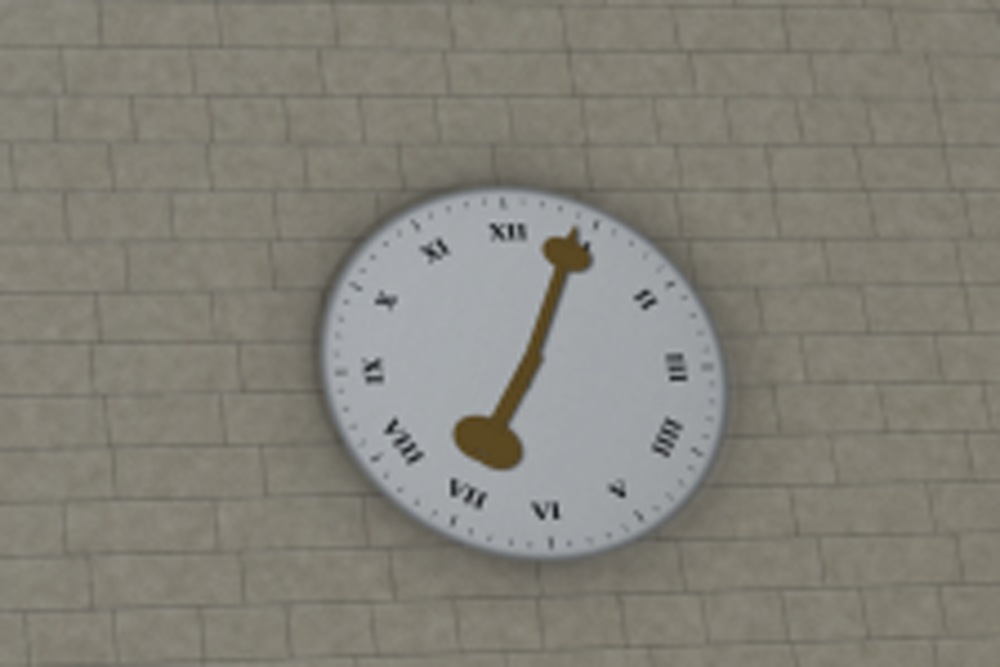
7:04
